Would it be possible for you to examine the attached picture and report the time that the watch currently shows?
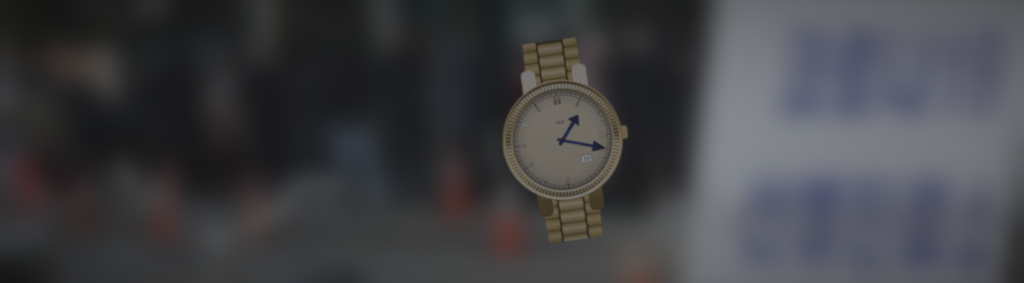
1:18
